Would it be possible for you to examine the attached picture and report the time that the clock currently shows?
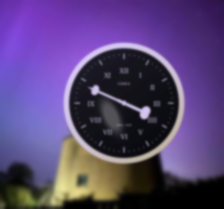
3:49
